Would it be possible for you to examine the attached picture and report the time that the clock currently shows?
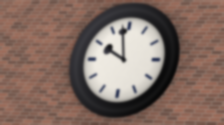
9:58
